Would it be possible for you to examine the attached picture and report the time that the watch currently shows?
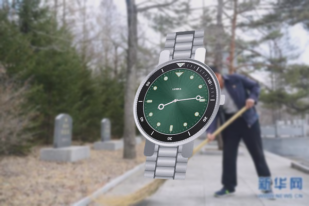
8:14
